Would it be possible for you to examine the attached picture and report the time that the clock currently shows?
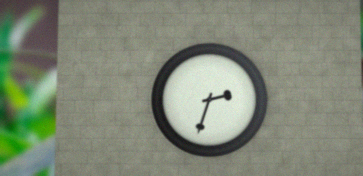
2:33
